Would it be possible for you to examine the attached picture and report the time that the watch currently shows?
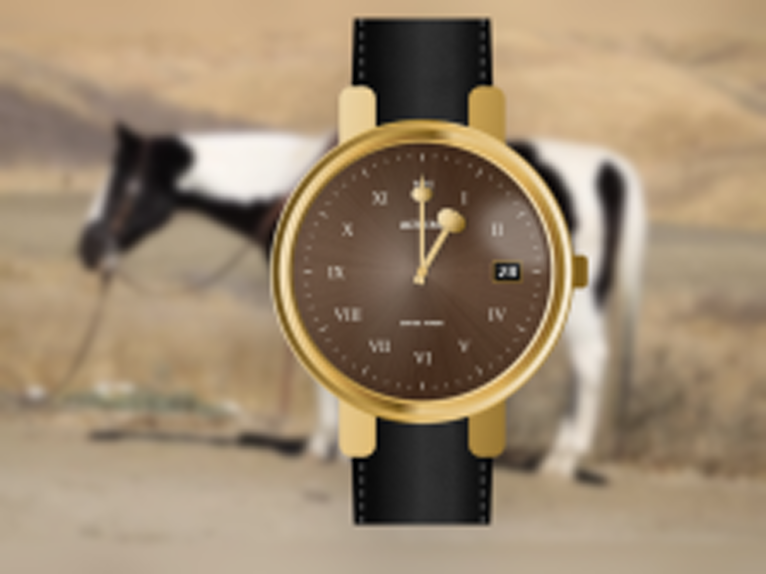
1:00
